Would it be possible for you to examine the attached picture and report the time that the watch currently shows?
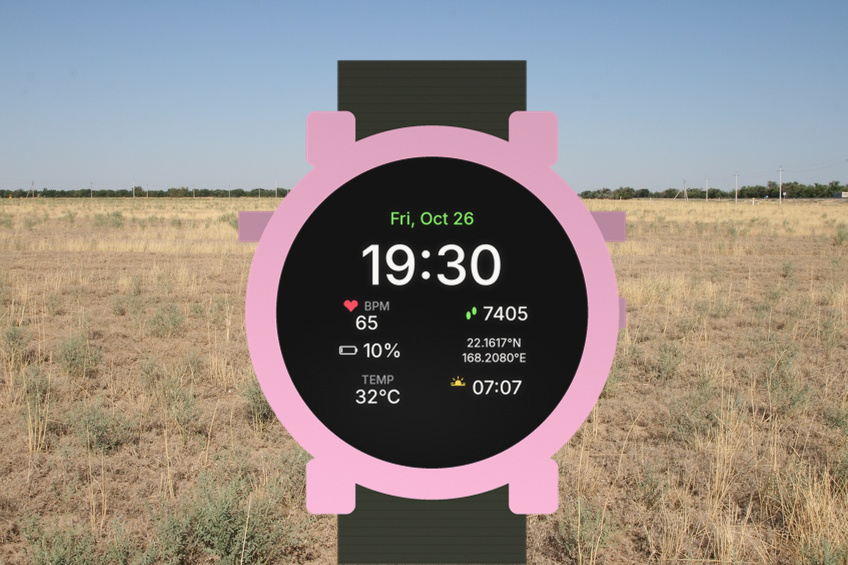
19:30
